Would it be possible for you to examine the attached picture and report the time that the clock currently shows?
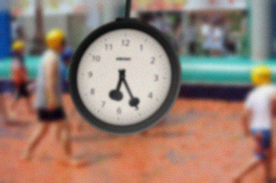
6:25
